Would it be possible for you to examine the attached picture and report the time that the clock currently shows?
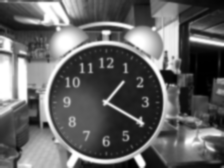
1:20
